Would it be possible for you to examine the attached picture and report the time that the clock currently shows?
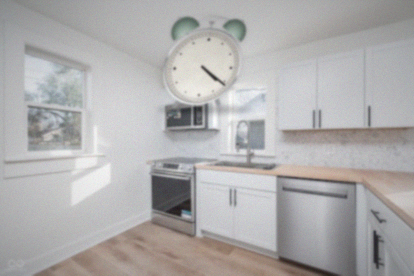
4:21
